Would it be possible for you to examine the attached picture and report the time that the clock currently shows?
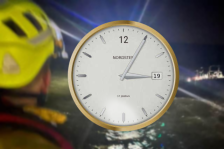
3:05
